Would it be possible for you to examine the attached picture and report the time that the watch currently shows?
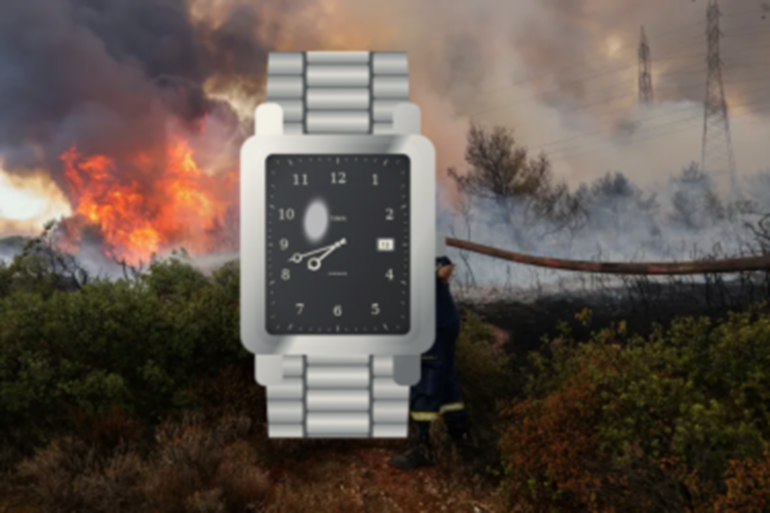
7:42
